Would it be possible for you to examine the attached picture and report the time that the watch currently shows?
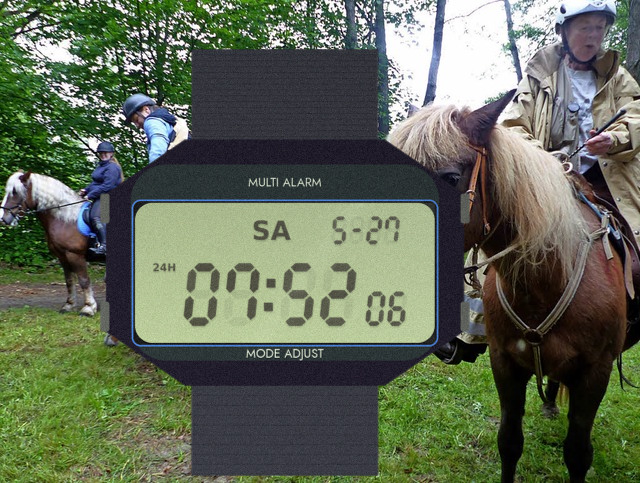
7:52:06
